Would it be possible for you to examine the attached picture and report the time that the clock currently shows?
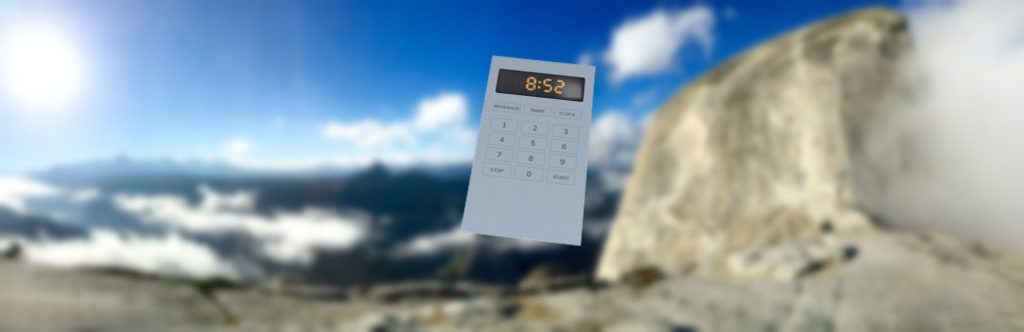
8:52
